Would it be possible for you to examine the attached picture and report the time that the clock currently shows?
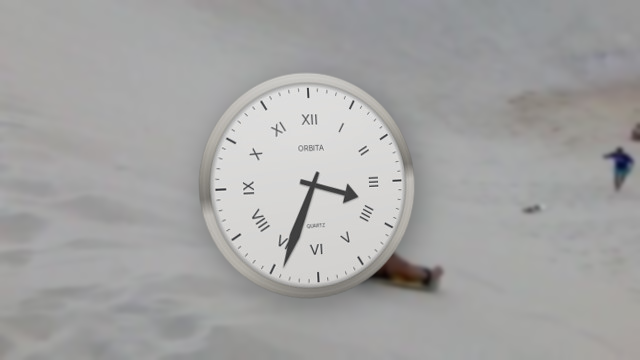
3:34
